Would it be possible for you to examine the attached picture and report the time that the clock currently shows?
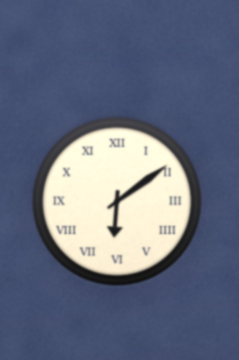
6:09
